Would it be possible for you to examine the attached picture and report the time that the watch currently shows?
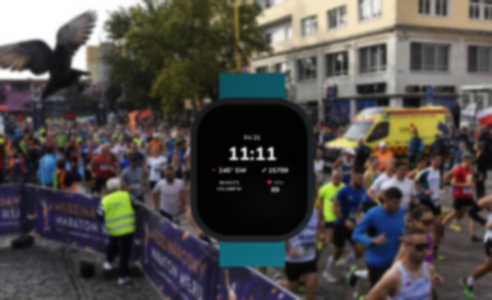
11:11
